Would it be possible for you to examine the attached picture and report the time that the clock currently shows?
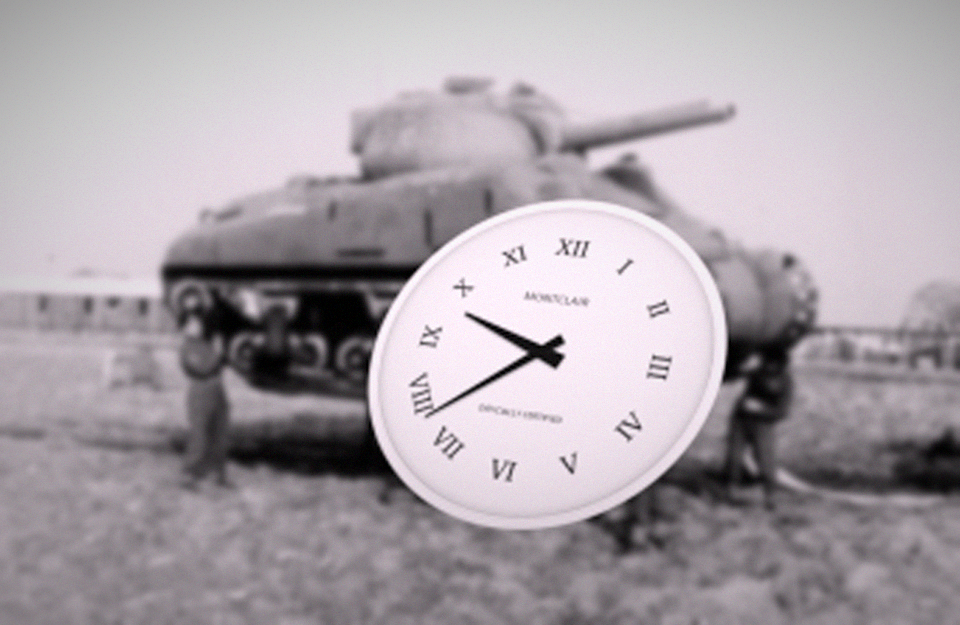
9:38
